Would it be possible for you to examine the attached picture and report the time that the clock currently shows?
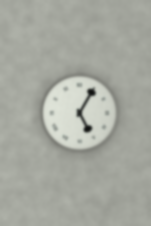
5:05
